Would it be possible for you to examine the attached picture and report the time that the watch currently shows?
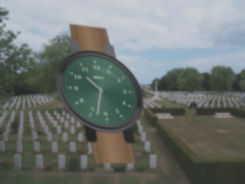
10:33
